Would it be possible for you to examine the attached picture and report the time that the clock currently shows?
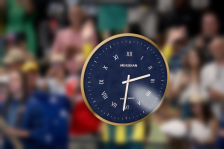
2:31
